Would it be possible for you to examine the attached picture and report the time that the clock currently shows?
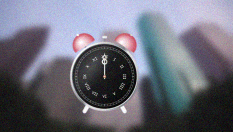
12:00
